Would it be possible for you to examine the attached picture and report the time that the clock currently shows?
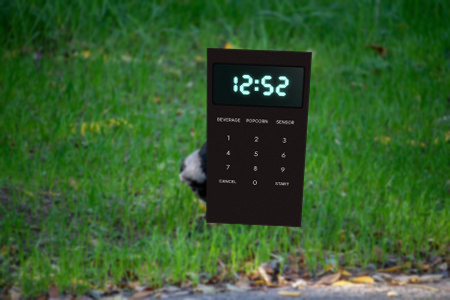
12:52
